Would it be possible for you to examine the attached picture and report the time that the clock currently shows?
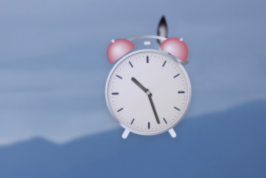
10:27
